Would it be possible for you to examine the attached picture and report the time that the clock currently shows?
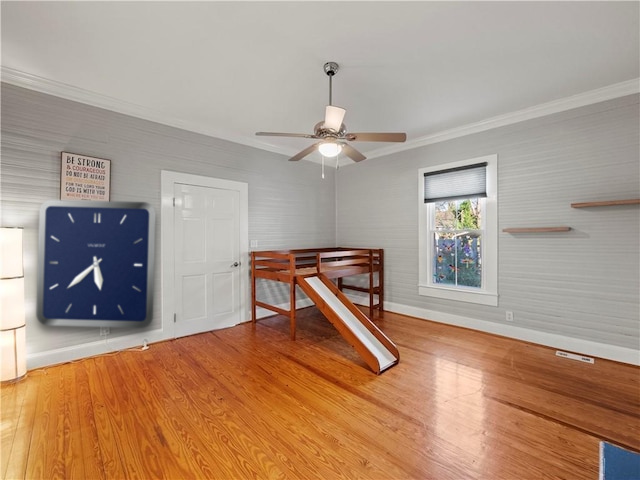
5:38
